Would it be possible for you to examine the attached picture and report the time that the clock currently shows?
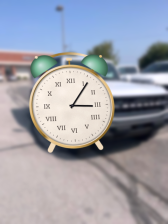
3:06
